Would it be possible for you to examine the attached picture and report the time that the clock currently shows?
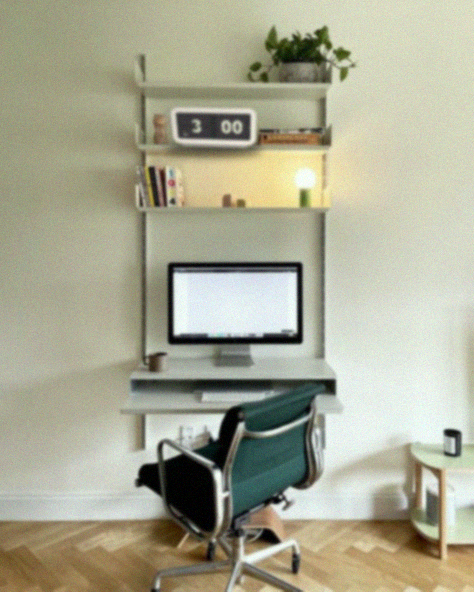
3:00
